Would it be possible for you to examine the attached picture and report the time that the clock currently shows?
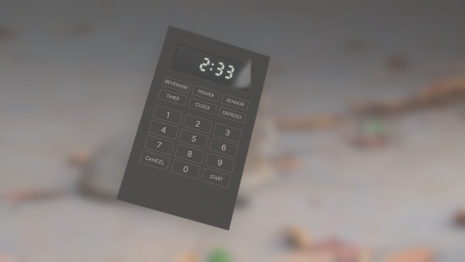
2:33
